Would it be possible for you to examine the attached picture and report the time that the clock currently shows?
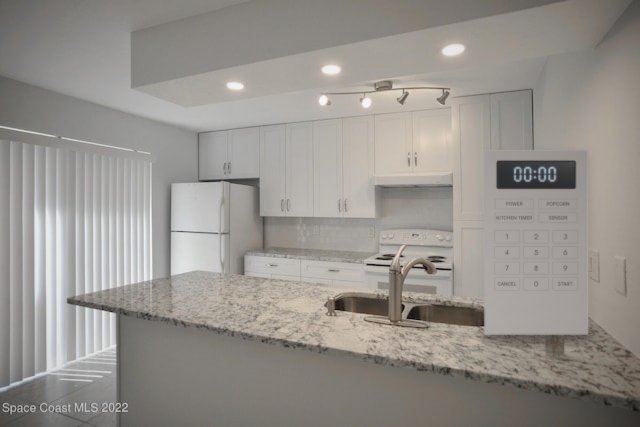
0:00
